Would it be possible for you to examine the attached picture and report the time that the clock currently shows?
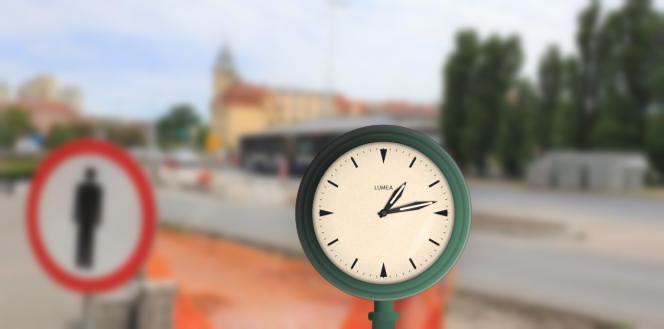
1:13
